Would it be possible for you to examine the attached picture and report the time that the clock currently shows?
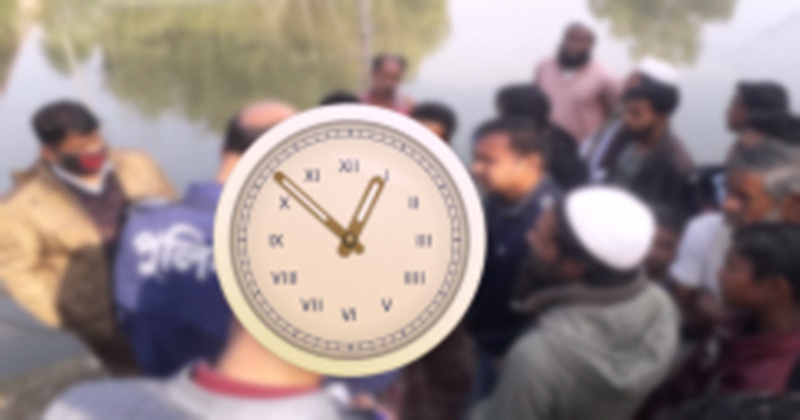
12:52
